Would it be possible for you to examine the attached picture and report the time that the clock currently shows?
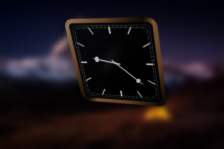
9:22
